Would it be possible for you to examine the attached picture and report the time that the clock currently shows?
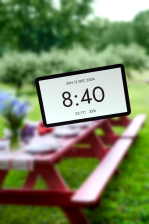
8:40
